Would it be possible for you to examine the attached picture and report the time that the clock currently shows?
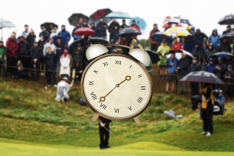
1:37
